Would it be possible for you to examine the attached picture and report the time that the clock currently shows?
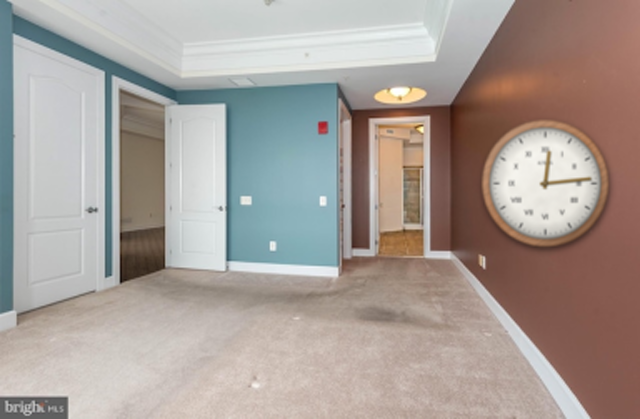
12:14
